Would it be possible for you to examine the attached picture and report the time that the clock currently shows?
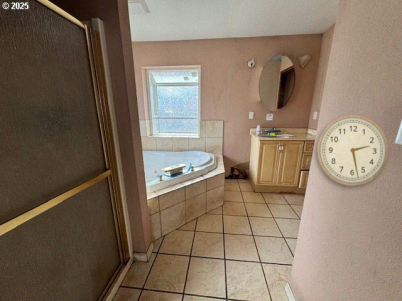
2:28
